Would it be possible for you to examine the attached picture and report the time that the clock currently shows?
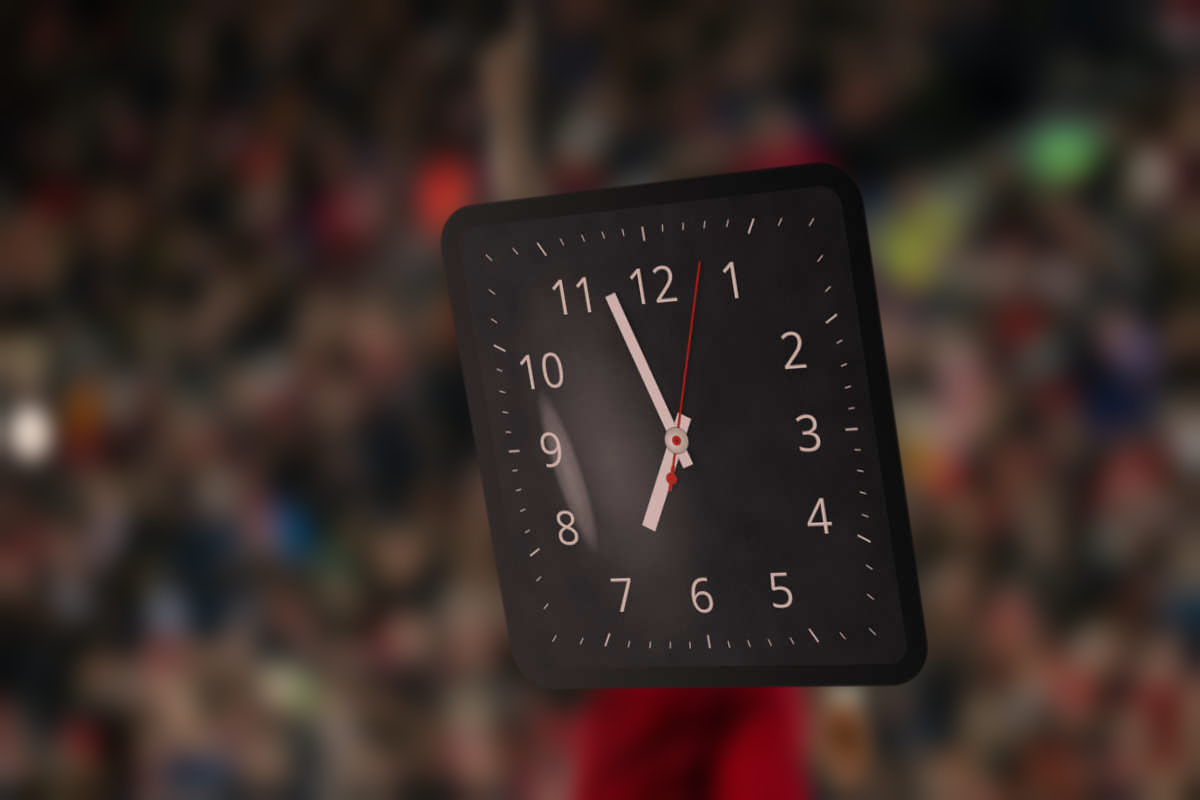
6:57:03
